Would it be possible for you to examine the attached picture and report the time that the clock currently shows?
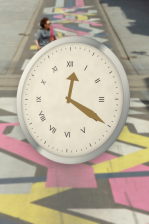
12:20
